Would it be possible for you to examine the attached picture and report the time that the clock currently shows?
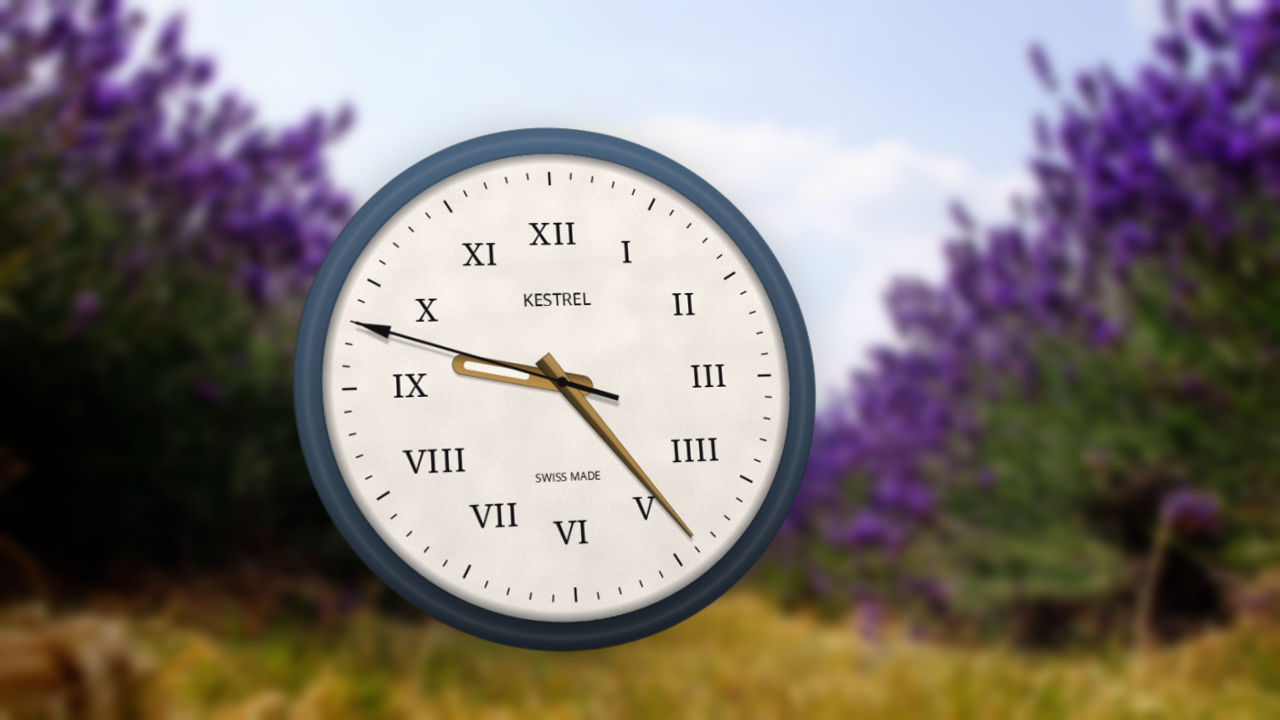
9:23:48
